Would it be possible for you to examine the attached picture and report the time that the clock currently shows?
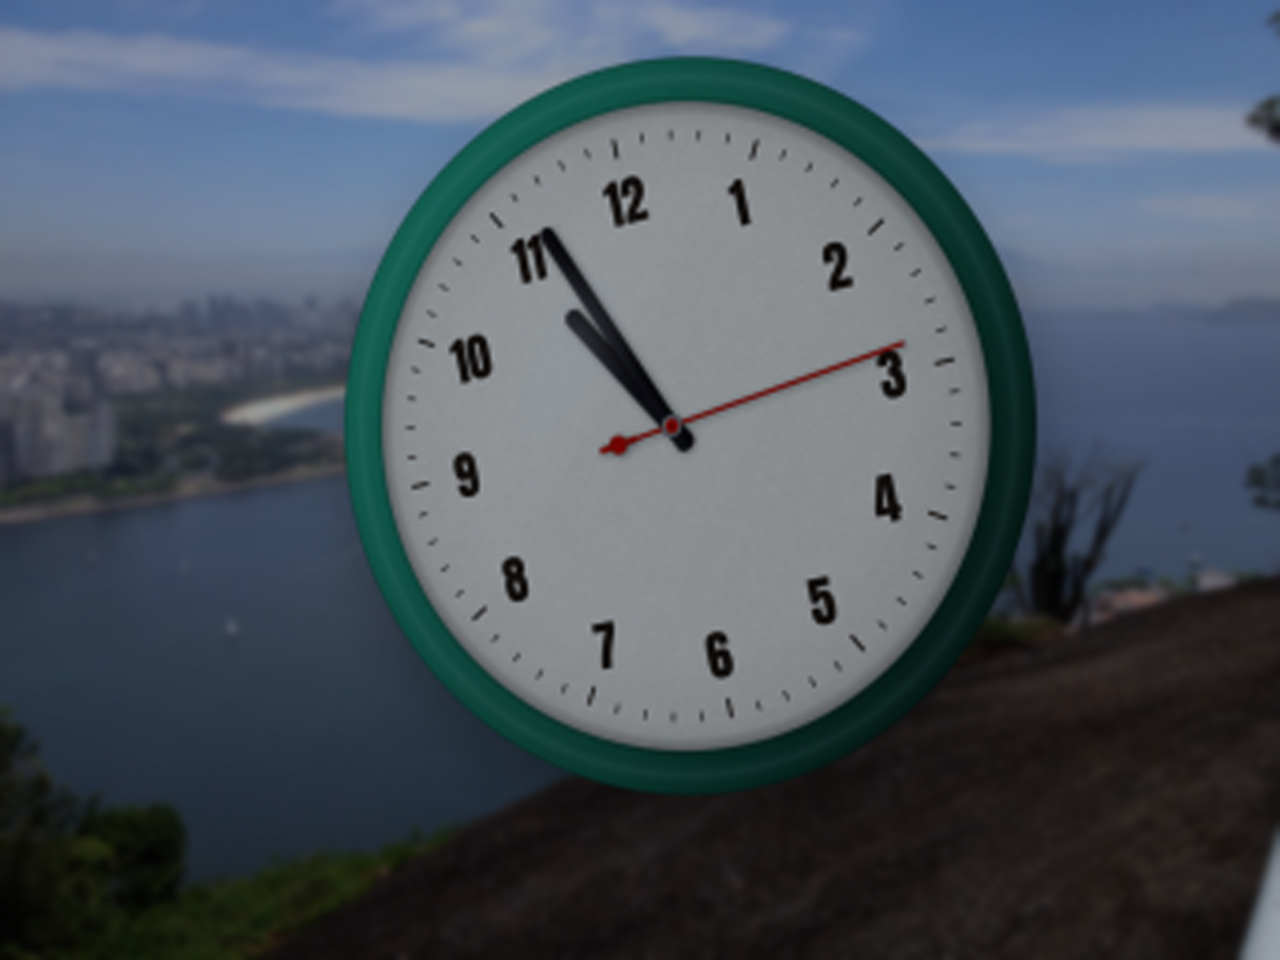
10:56:14
